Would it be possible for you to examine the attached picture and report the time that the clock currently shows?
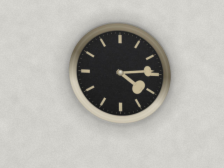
4:14
